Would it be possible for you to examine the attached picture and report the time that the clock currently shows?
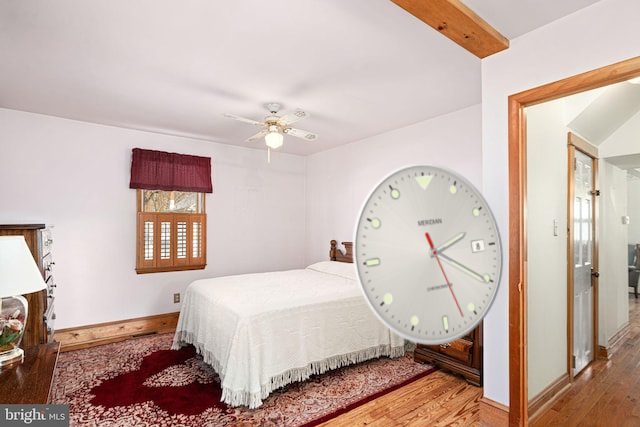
2:20:27
